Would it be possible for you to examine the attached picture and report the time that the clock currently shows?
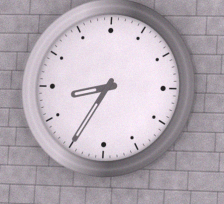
8:35
